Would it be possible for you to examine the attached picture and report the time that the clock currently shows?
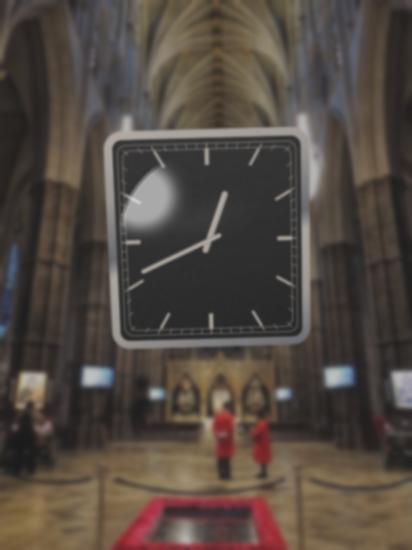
12:41
